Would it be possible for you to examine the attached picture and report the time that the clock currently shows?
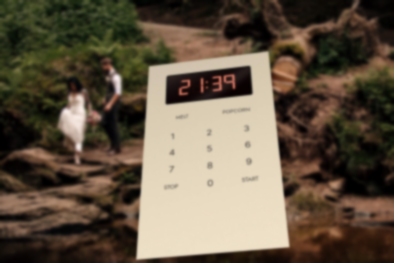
21:39
